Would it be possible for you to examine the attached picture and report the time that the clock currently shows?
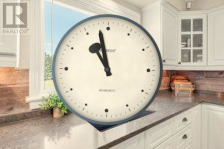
10:58
